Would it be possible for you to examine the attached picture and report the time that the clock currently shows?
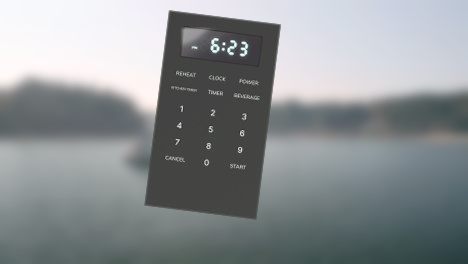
6:23
